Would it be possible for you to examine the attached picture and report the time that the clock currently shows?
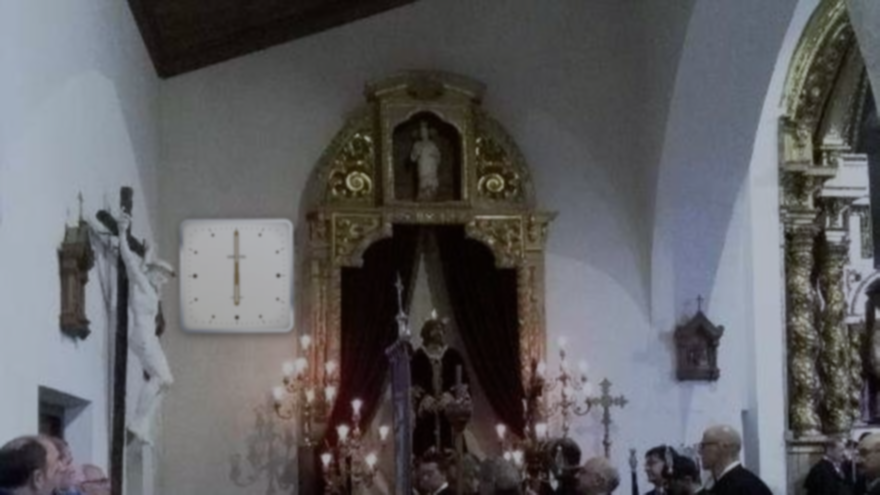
6:00
